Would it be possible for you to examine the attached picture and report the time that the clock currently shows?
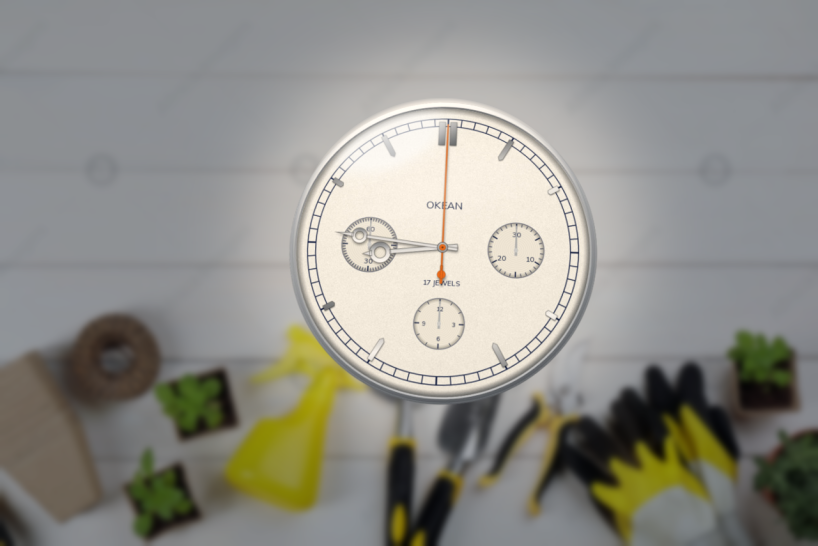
8:46
